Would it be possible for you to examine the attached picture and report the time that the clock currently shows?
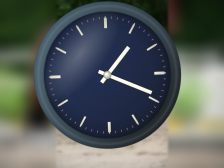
1:19
